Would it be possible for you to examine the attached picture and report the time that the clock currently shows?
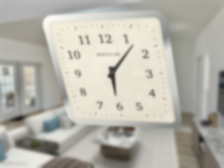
6:07
